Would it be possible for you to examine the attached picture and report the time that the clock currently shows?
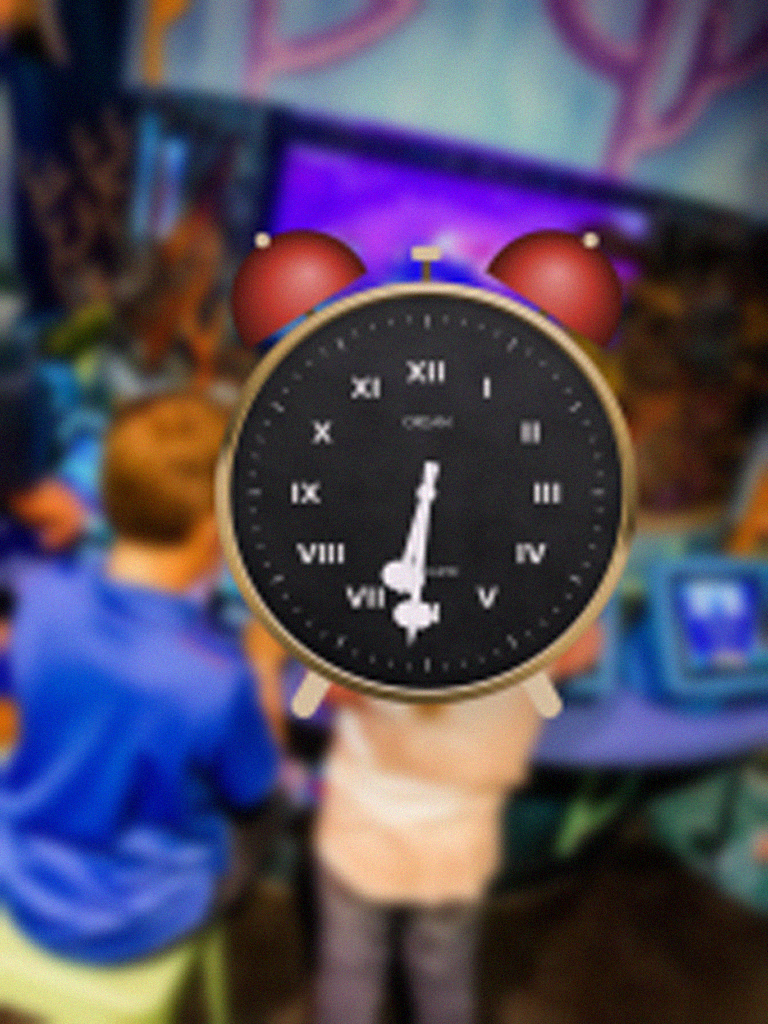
6:31
